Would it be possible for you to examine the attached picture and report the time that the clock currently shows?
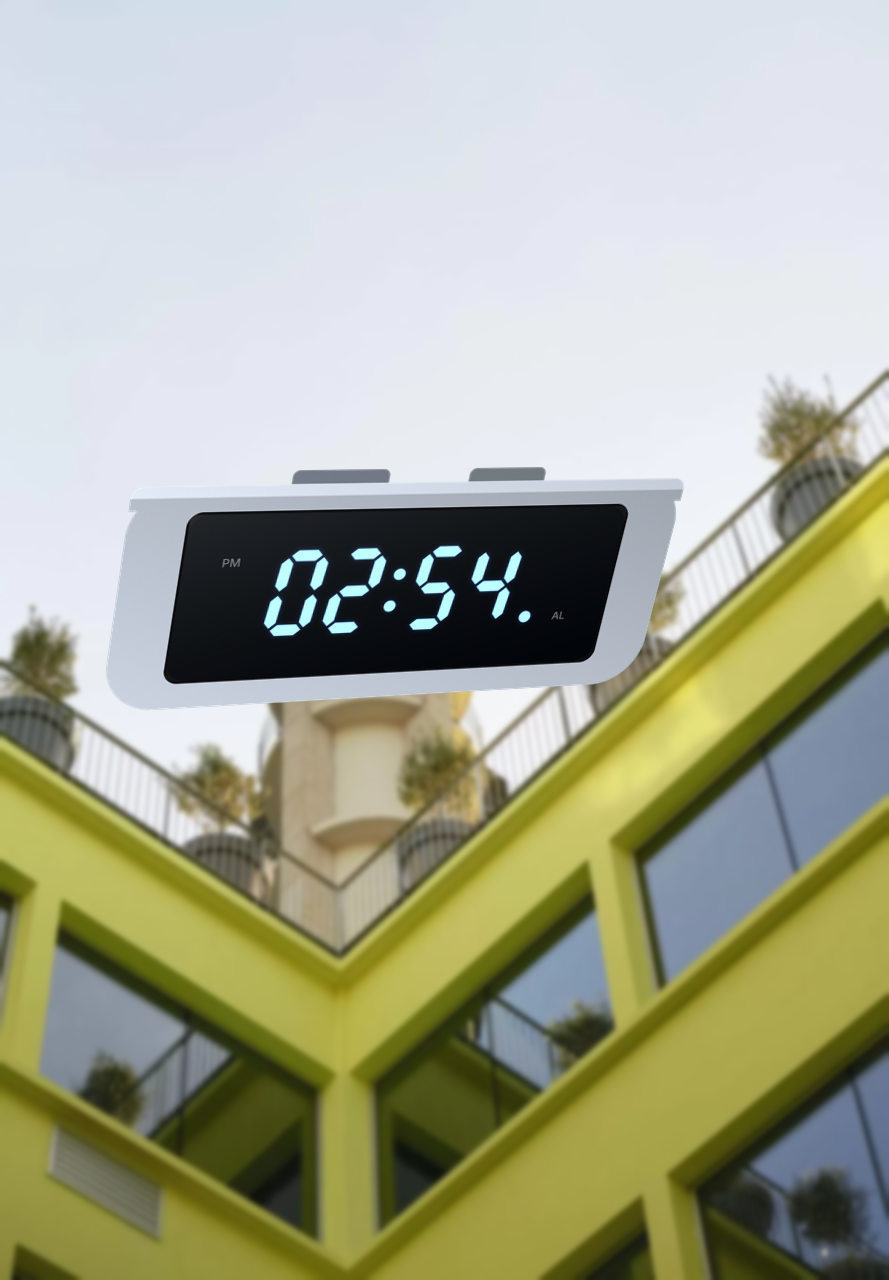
2:54
